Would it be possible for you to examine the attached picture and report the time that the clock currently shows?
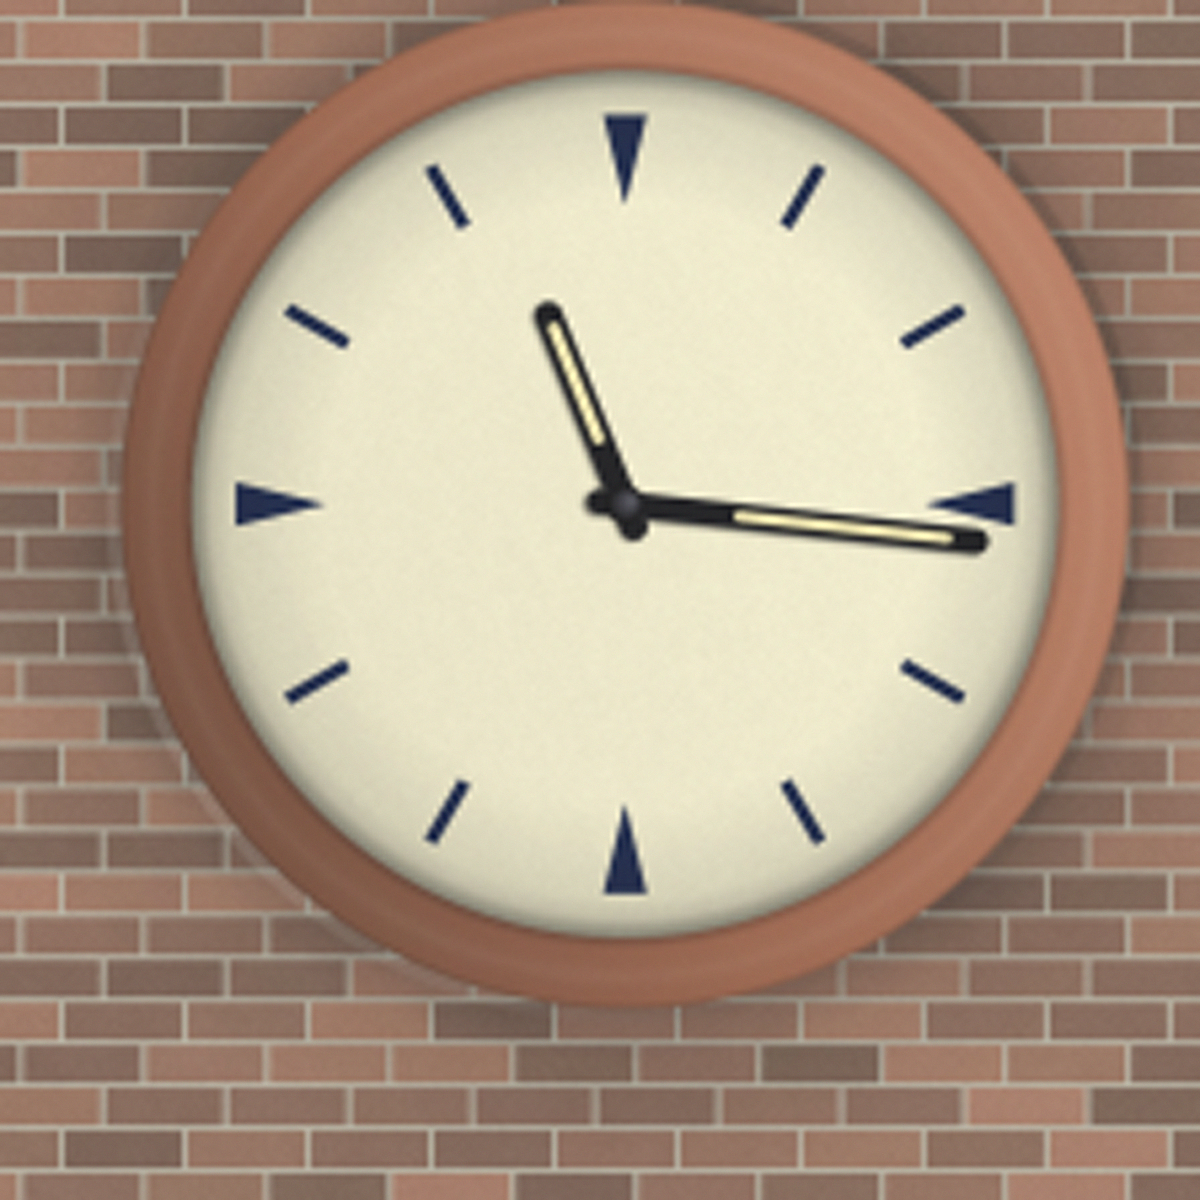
11:16
